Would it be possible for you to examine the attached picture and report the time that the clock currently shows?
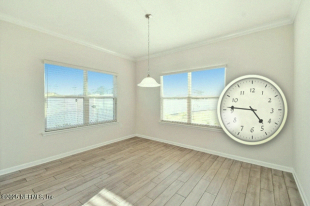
4:46
